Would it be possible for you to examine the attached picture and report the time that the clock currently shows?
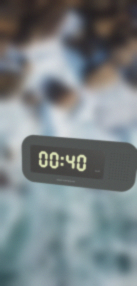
0:40
